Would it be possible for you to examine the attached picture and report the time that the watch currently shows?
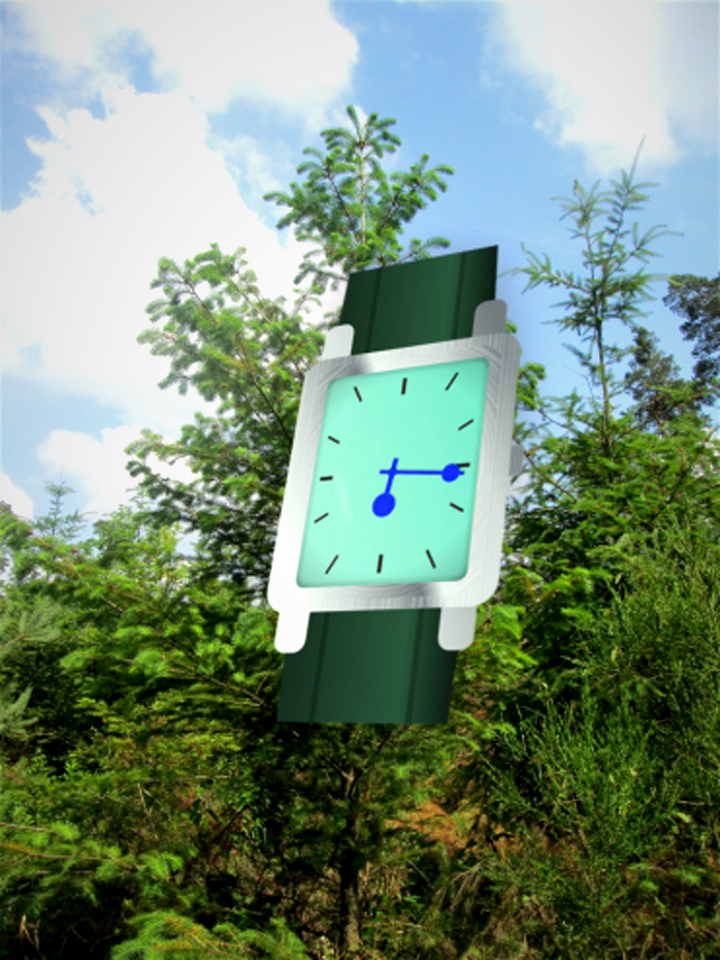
6:16
